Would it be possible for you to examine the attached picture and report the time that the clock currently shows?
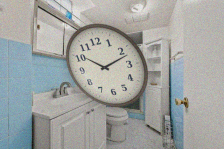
10:12
